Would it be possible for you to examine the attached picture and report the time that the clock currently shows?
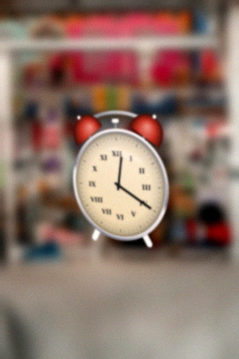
12:20
